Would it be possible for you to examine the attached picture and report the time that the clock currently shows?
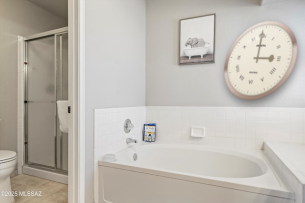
2:59
